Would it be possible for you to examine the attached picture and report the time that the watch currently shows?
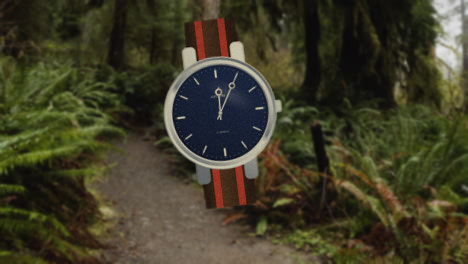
12:05
